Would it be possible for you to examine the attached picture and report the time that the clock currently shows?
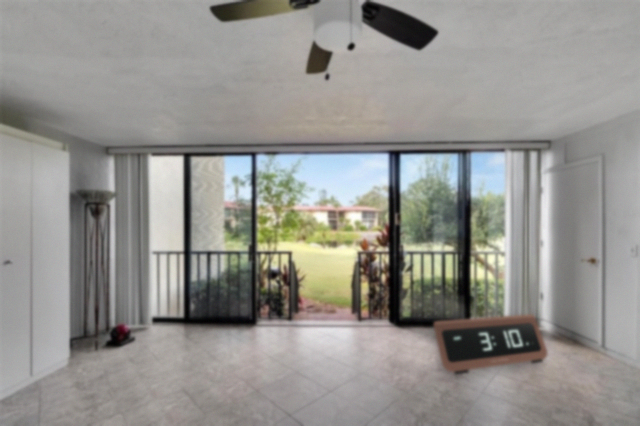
3:10
